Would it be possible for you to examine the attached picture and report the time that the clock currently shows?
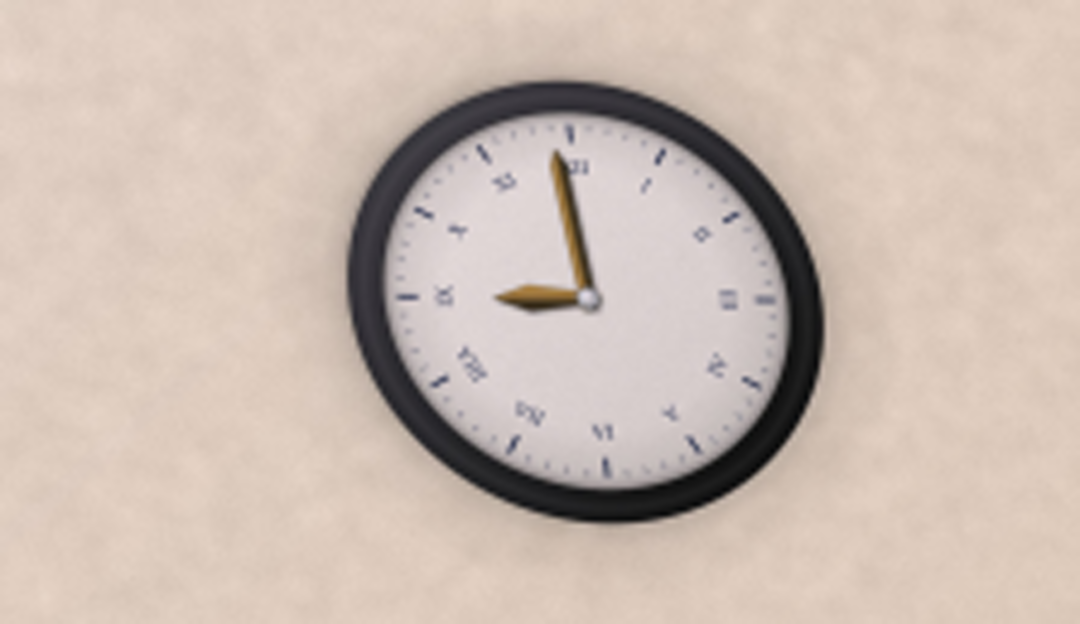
8:59
